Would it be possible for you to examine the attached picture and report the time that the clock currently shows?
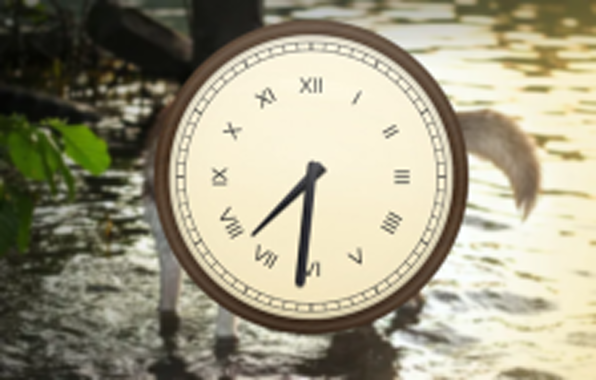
7:31
